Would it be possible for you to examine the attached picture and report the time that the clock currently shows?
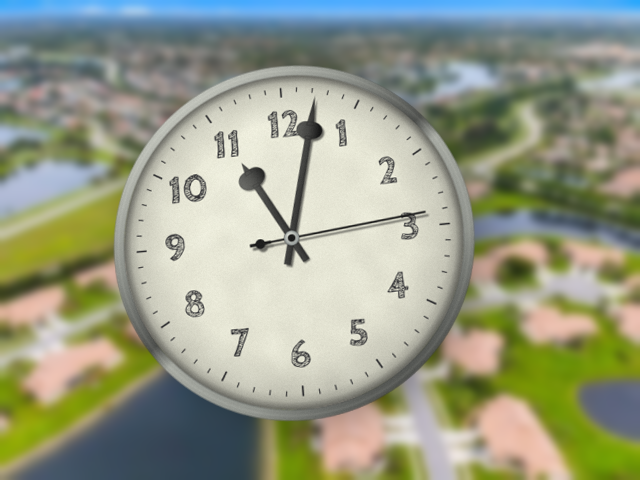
11:02:14
